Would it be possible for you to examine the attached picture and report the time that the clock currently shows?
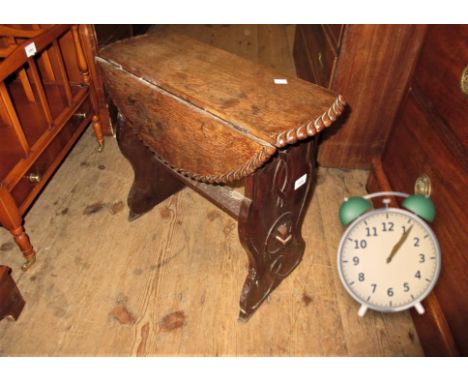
1:06
